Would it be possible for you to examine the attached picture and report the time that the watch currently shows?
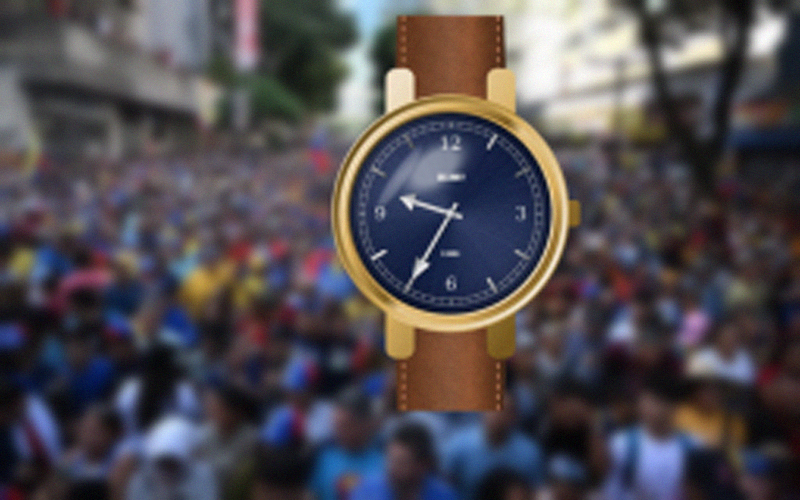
9:35
